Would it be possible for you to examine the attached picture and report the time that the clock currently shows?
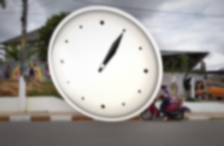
1:05
